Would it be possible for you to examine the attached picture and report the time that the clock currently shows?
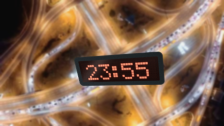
23:55
